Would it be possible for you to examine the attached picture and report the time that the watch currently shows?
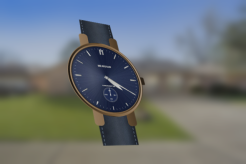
4:20
